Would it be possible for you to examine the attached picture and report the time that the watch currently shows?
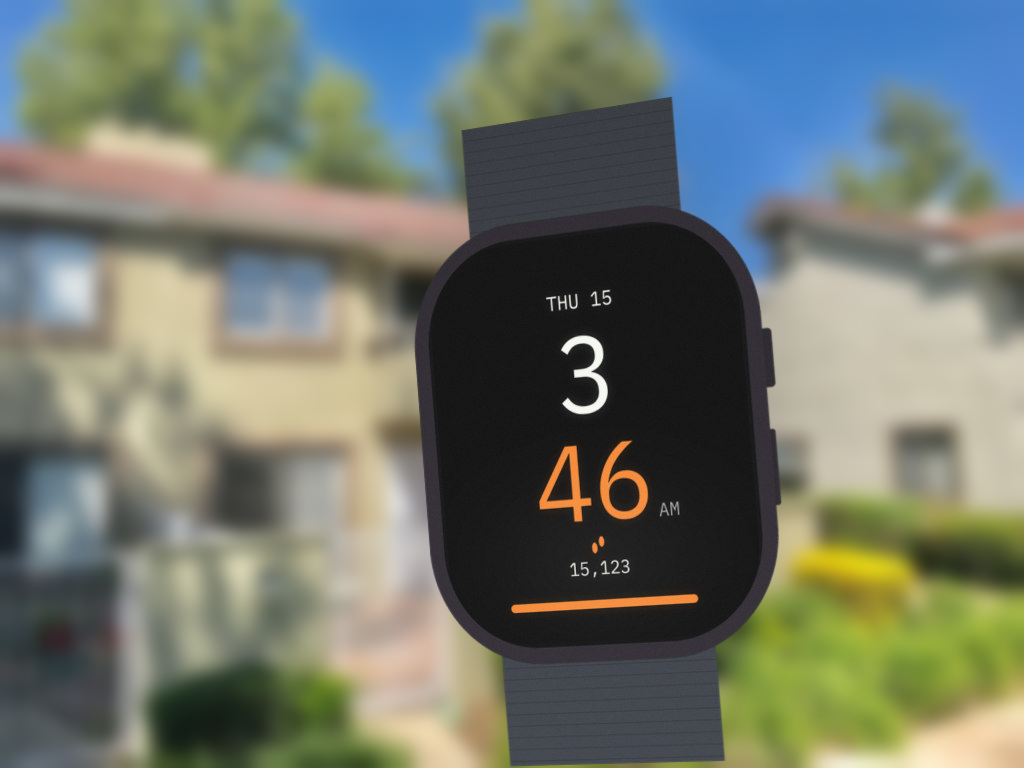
3:46
